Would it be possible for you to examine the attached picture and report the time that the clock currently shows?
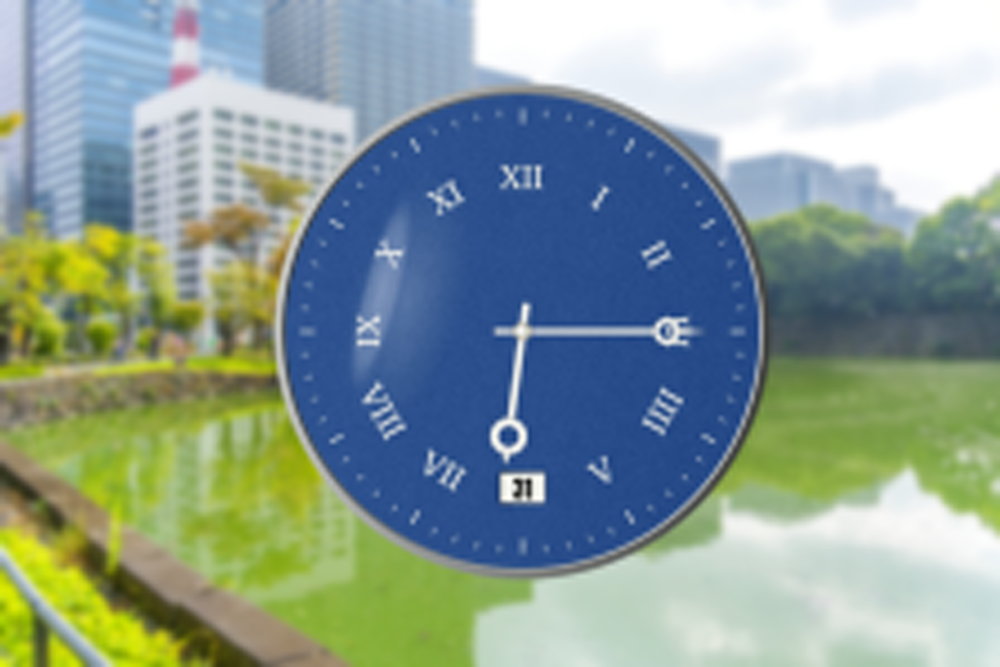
6:15
